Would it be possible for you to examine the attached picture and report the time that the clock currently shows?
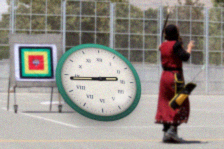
2:44
